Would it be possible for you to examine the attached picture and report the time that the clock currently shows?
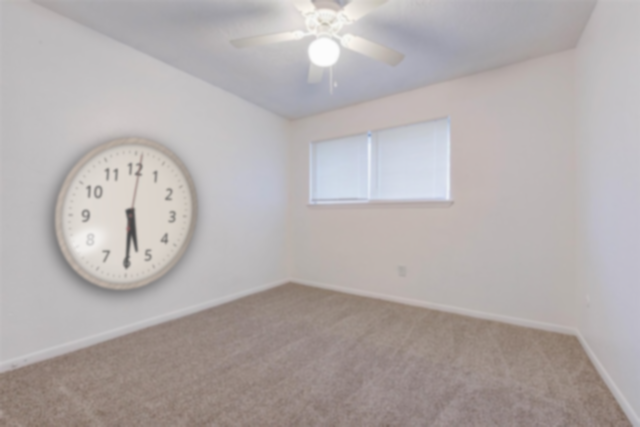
5:30:01
